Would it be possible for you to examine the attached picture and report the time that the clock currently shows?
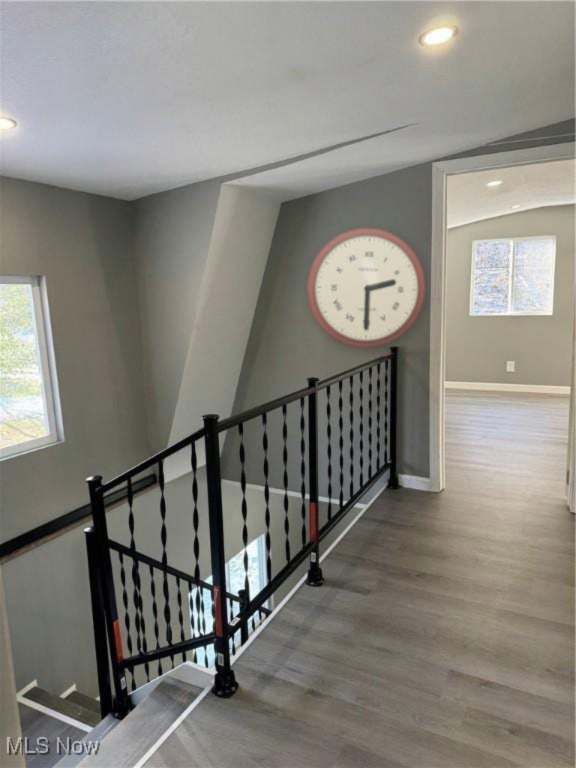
2:30
